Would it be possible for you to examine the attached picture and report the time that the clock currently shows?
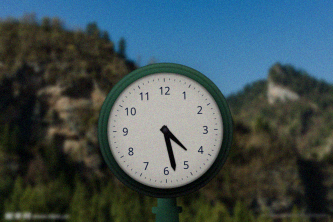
4:28
